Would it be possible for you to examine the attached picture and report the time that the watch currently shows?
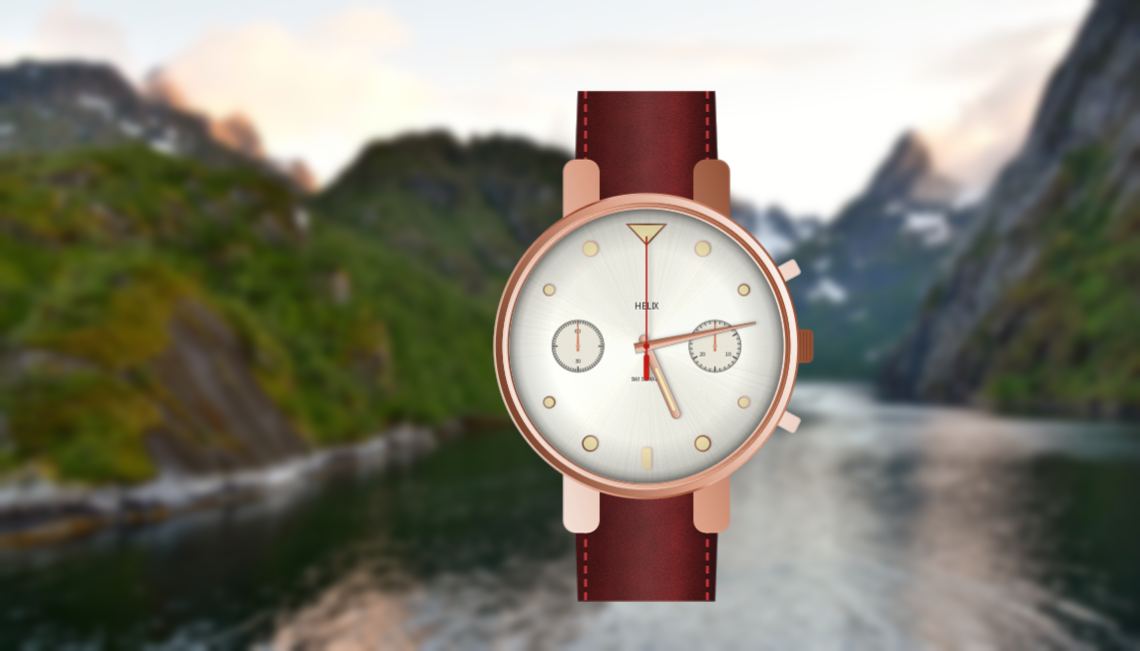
5:13
